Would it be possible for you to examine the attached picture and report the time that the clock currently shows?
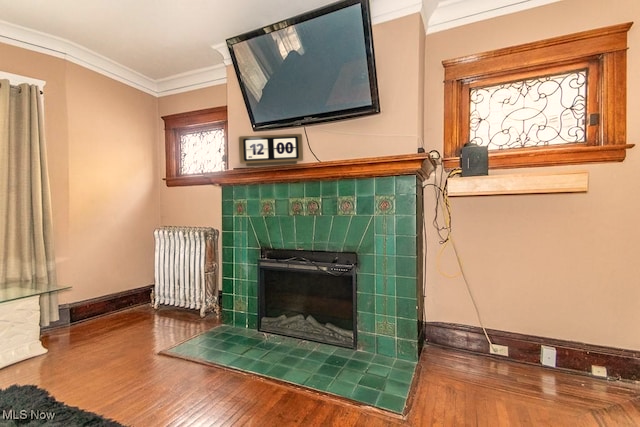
12:00
